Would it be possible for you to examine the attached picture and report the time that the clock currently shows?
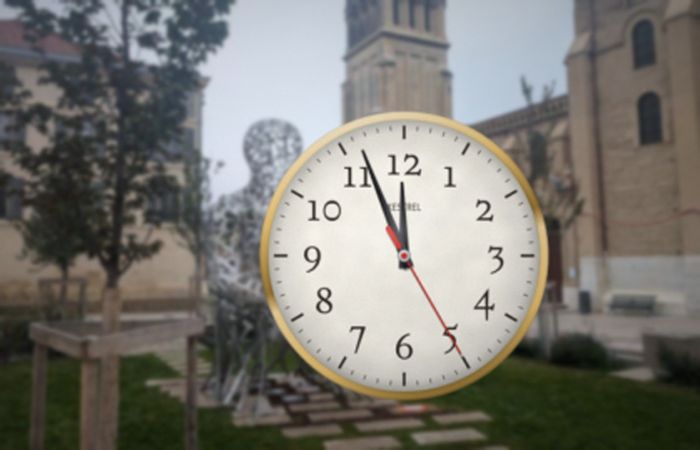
11:56:25
